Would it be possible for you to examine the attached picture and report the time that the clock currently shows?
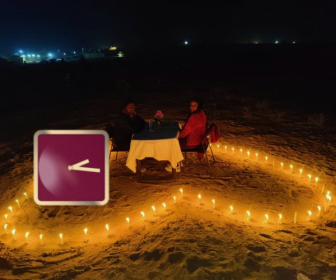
2:16
